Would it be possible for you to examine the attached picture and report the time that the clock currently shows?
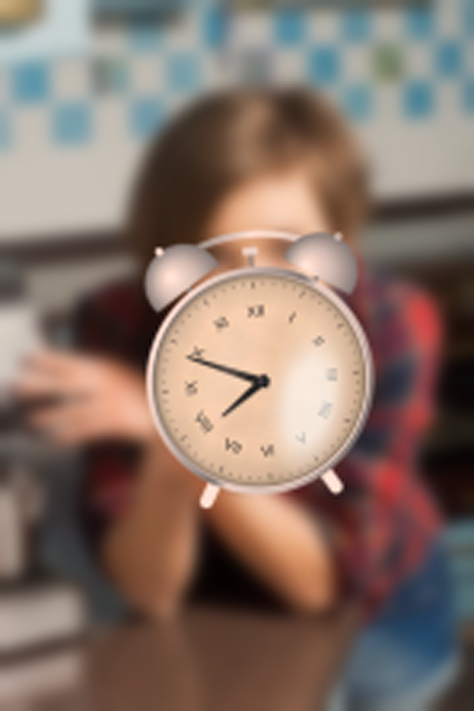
7:49
